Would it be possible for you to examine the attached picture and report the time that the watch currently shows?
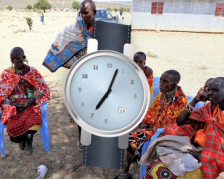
7:03
